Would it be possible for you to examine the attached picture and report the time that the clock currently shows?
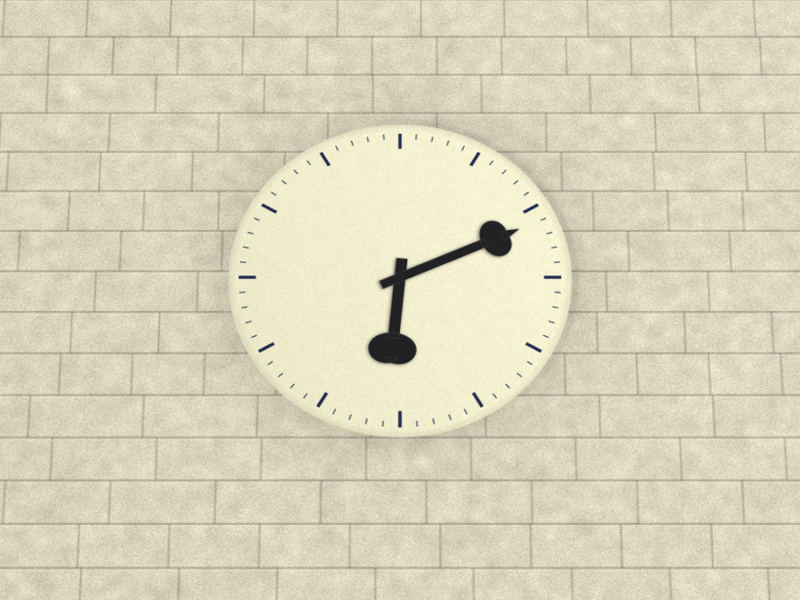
6:11
